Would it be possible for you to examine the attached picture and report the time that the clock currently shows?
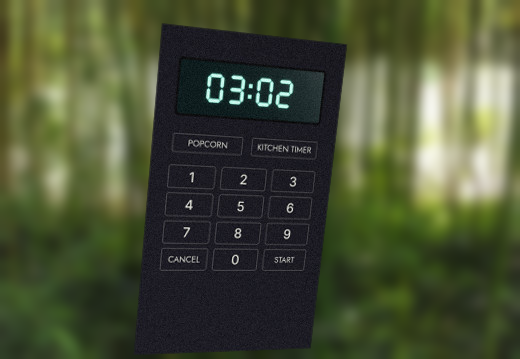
3:02
